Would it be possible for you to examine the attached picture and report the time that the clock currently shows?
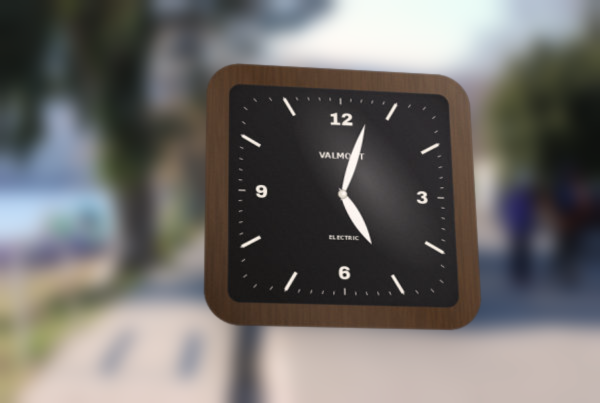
5:03
